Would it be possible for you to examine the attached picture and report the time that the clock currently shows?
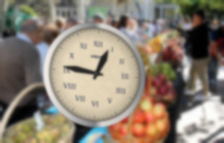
12:46
